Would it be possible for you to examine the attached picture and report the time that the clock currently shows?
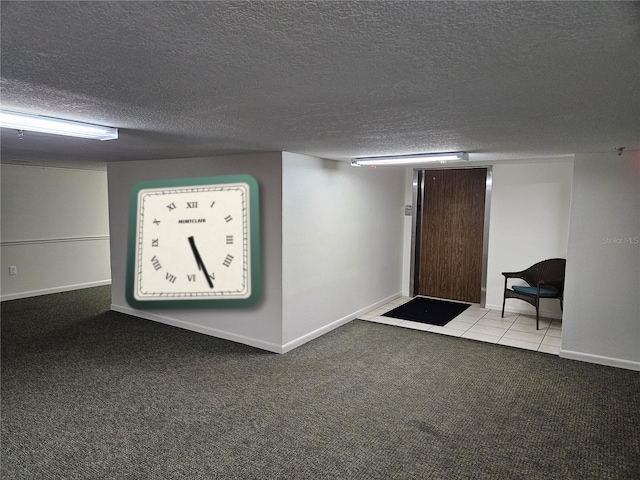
5:26
